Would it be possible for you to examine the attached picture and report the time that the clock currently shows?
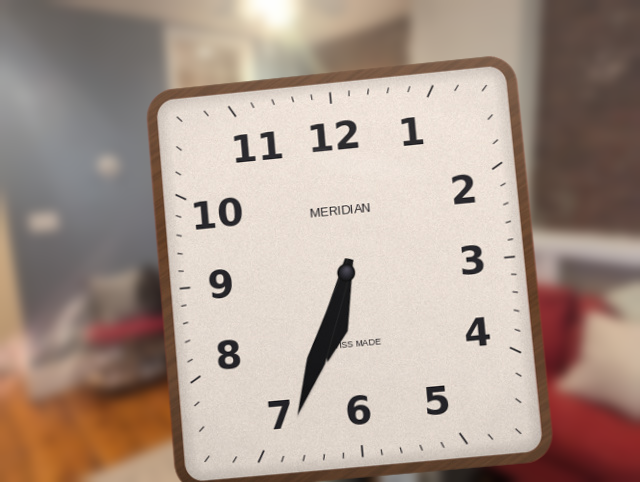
6:34
